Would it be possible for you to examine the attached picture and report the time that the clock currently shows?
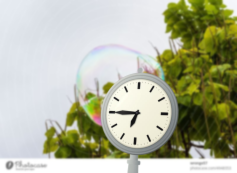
6:45
